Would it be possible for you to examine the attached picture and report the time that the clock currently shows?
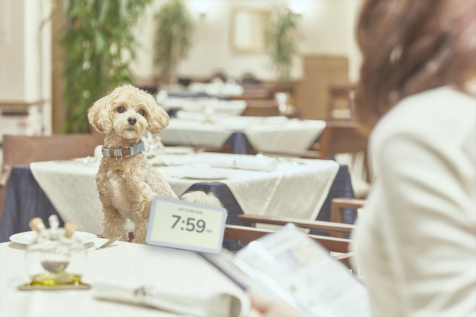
7:59
